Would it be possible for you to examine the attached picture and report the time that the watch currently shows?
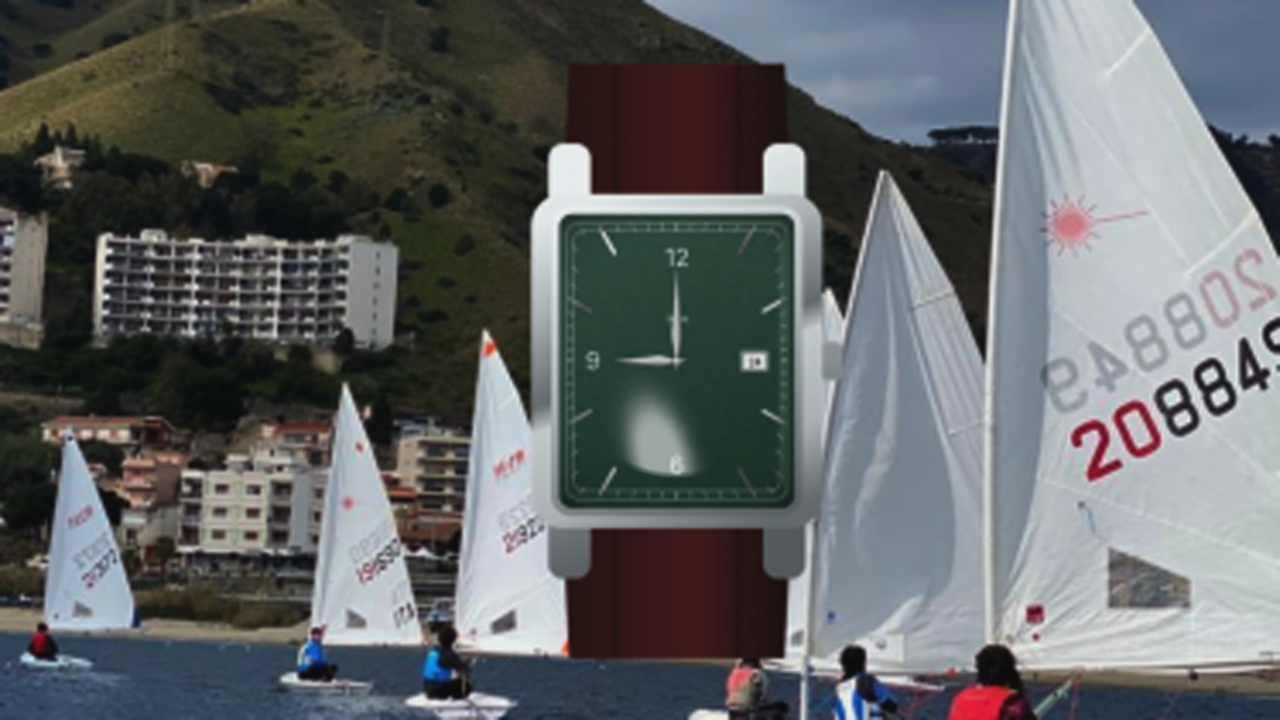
9:00
